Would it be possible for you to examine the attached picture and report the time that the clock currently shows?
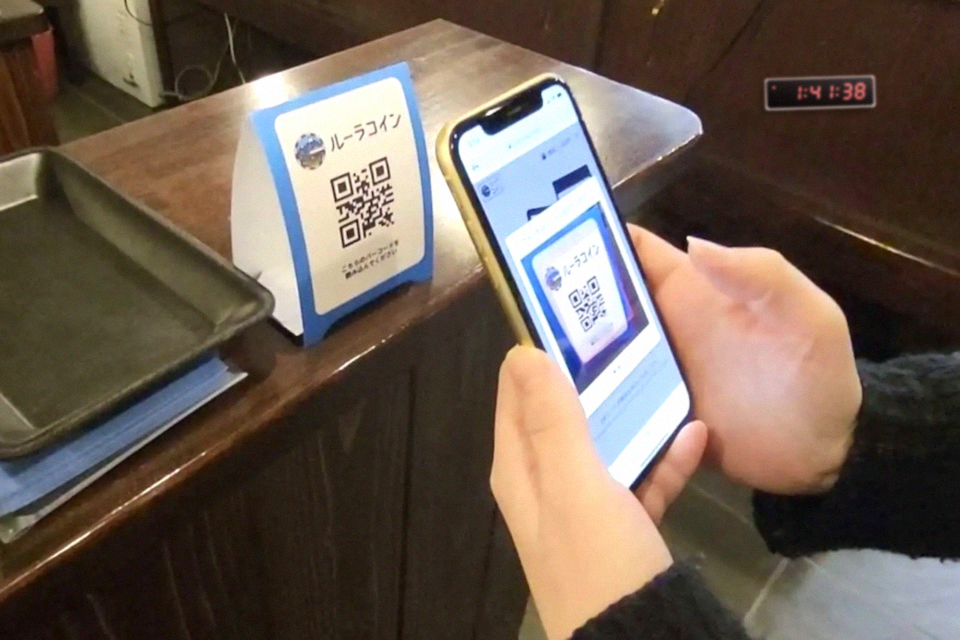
1:41:38
